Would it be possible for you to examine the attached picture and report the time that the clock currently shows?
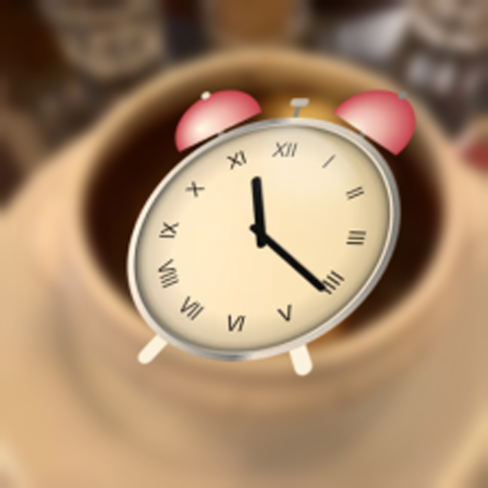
11:21
